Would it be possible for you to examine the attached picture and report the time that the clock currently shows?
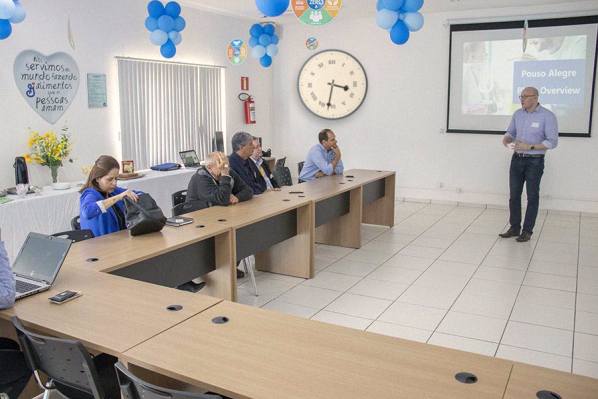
3:32
